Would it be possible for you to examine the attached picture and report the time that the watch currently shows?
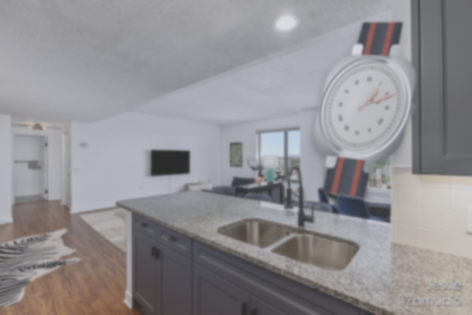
1:11
